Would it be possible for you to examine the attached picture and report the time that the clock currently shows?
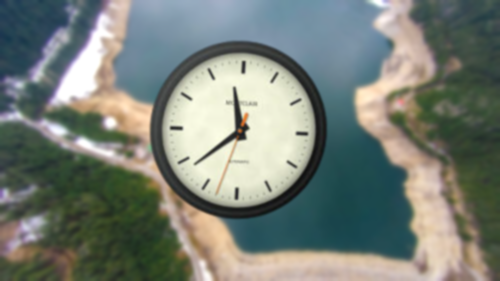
11:38:33
